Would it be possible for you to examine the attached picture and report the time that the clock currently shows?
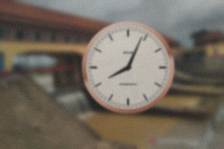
8:04
